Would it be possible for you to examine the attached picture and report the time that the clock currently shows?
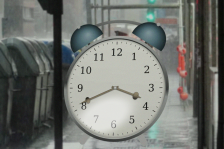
3:41
